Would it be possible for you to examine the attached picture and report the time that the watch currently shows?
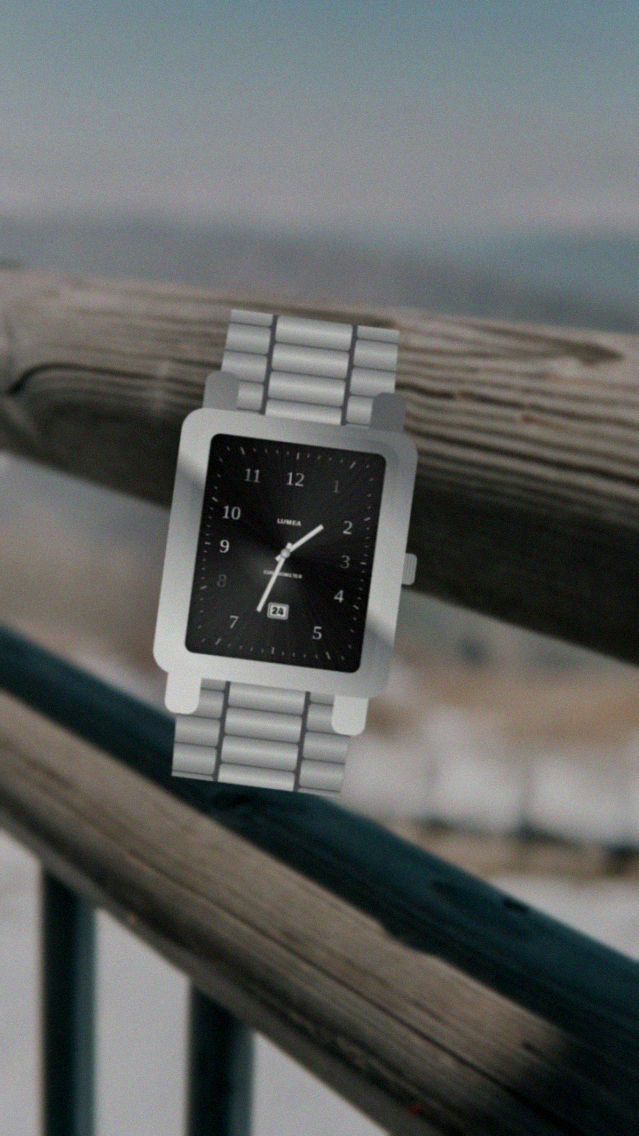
1:33
